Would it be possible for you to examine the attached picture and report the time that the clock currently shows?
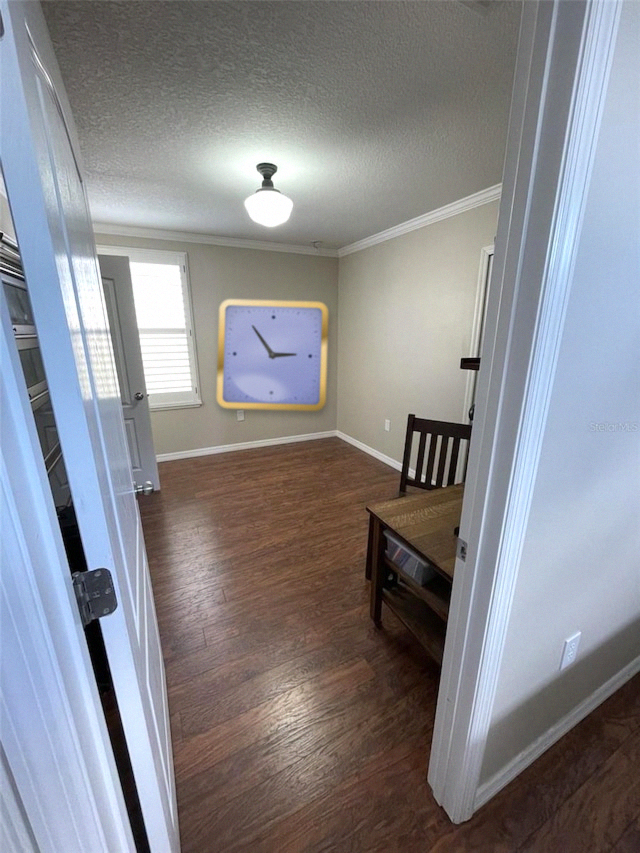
2:54
